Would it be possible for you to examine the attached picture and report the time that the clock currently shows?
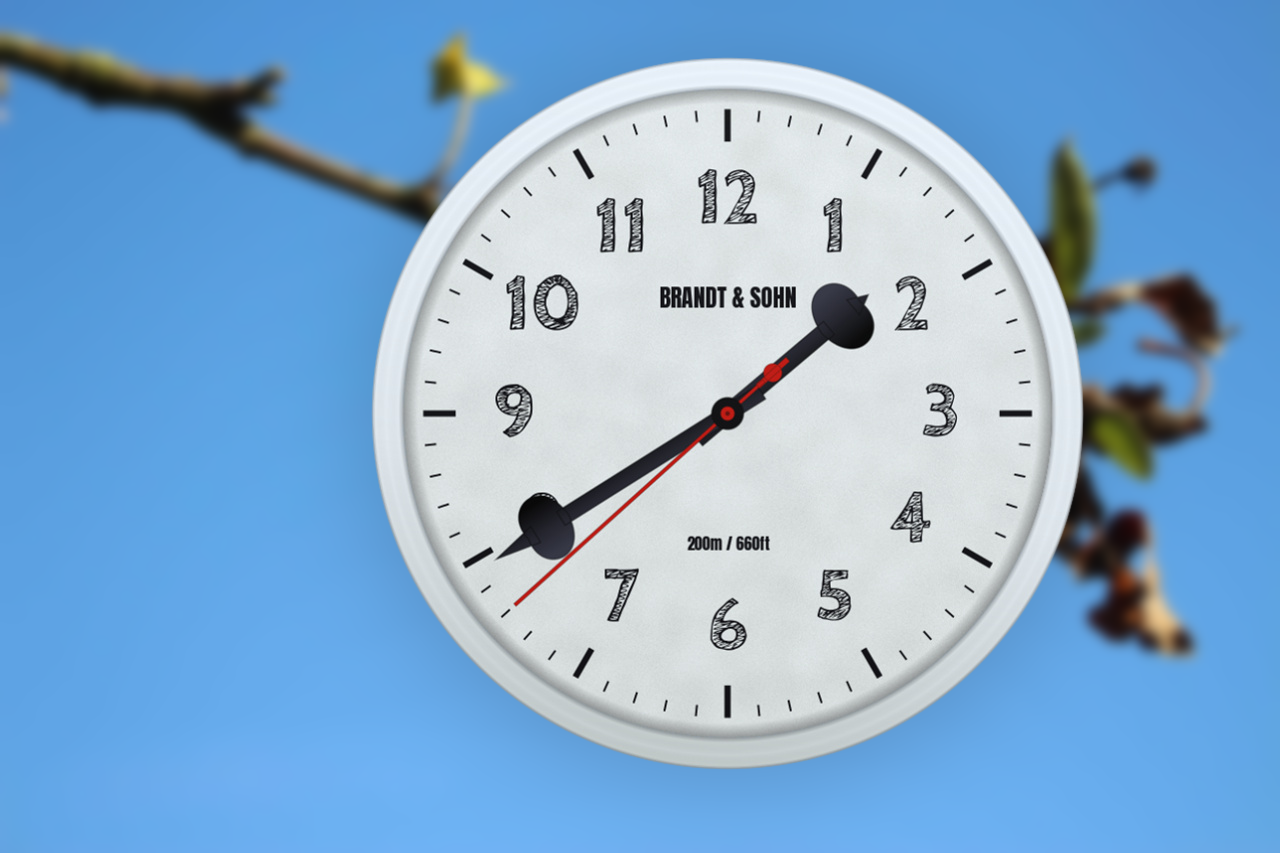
1:39:38
